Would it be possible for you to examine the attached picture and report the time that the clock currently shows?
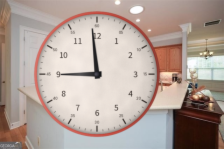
8:59
